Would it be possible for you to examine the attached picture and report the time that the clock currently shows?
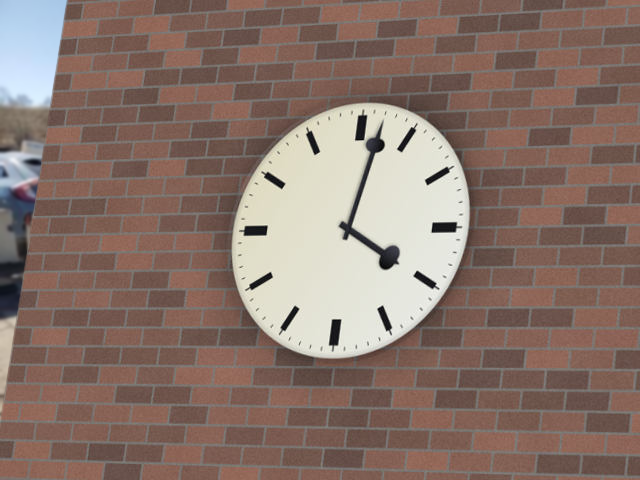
4:02
